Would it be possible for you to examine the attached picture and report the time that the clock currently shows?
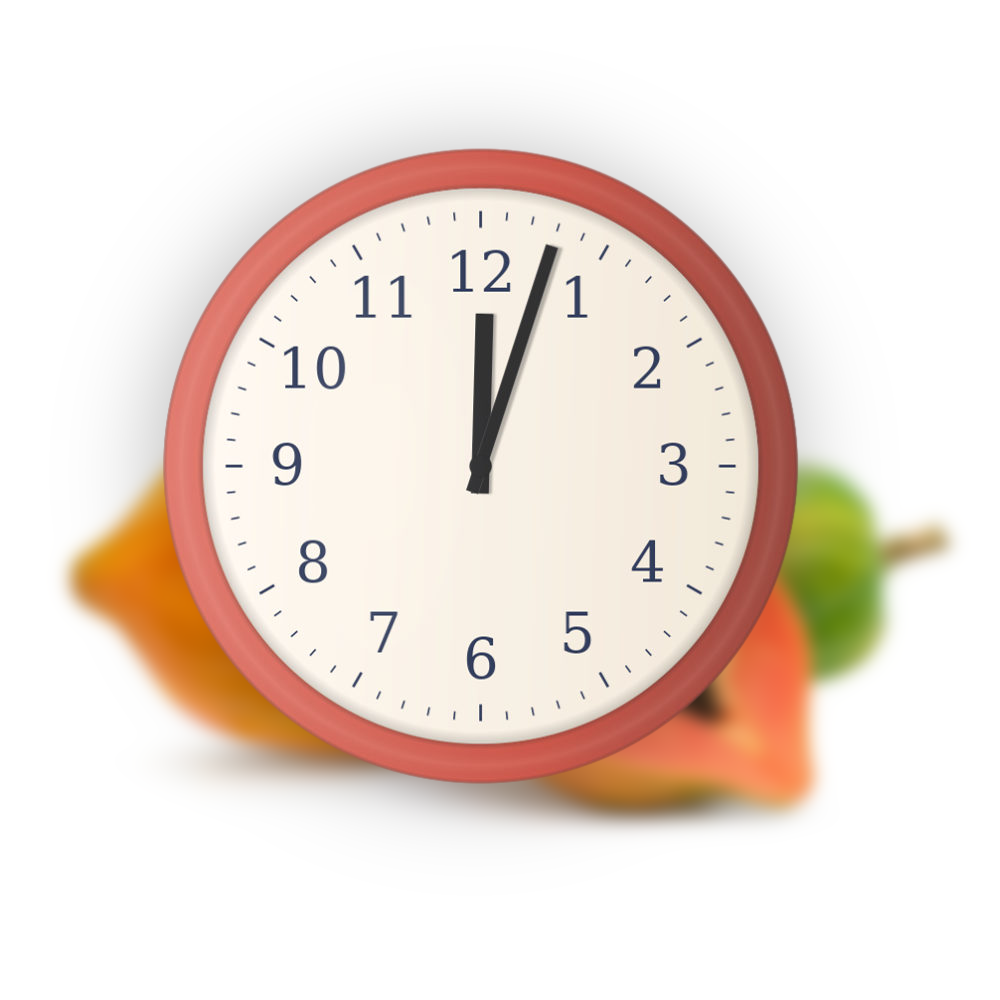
12:03
